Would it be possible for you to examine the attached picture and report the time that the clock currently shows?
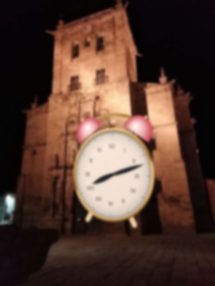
8:12
